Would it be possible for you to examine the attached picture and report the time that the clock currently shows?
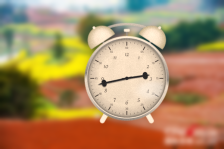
2:43
